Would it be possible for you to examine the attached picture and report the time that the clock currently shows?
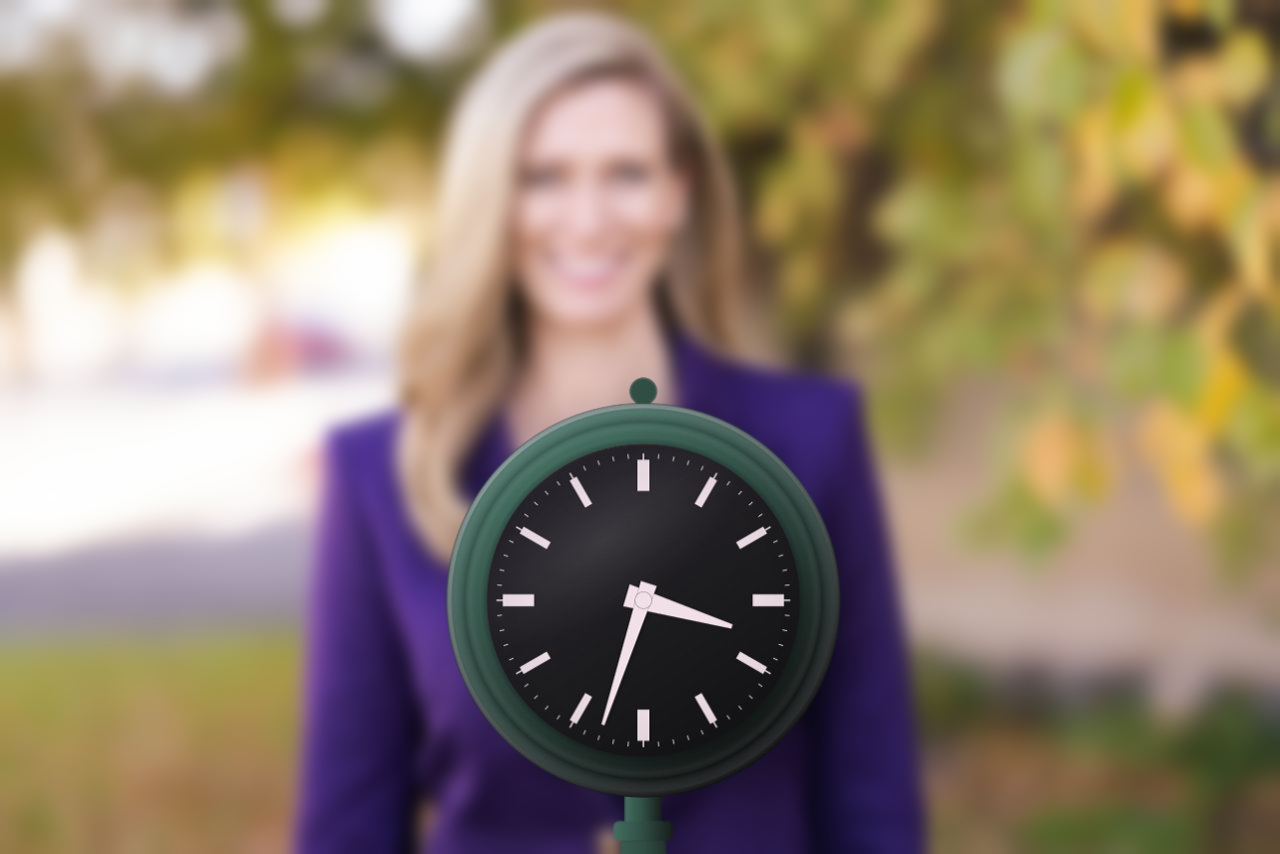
3:33
